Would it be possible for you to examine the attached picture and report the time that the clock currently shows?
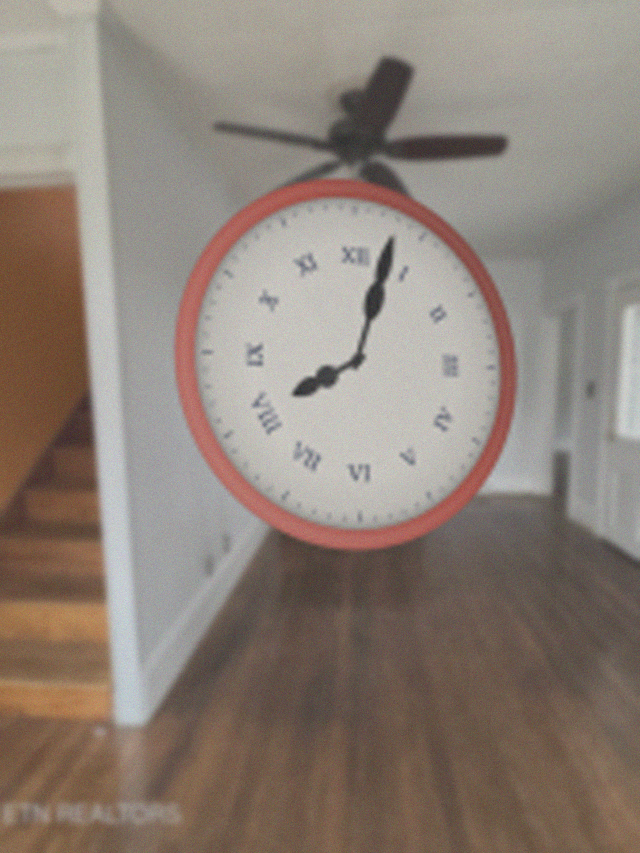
8:03
